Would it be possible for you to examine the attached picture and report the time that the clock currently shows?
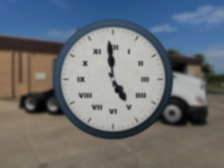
4:59
